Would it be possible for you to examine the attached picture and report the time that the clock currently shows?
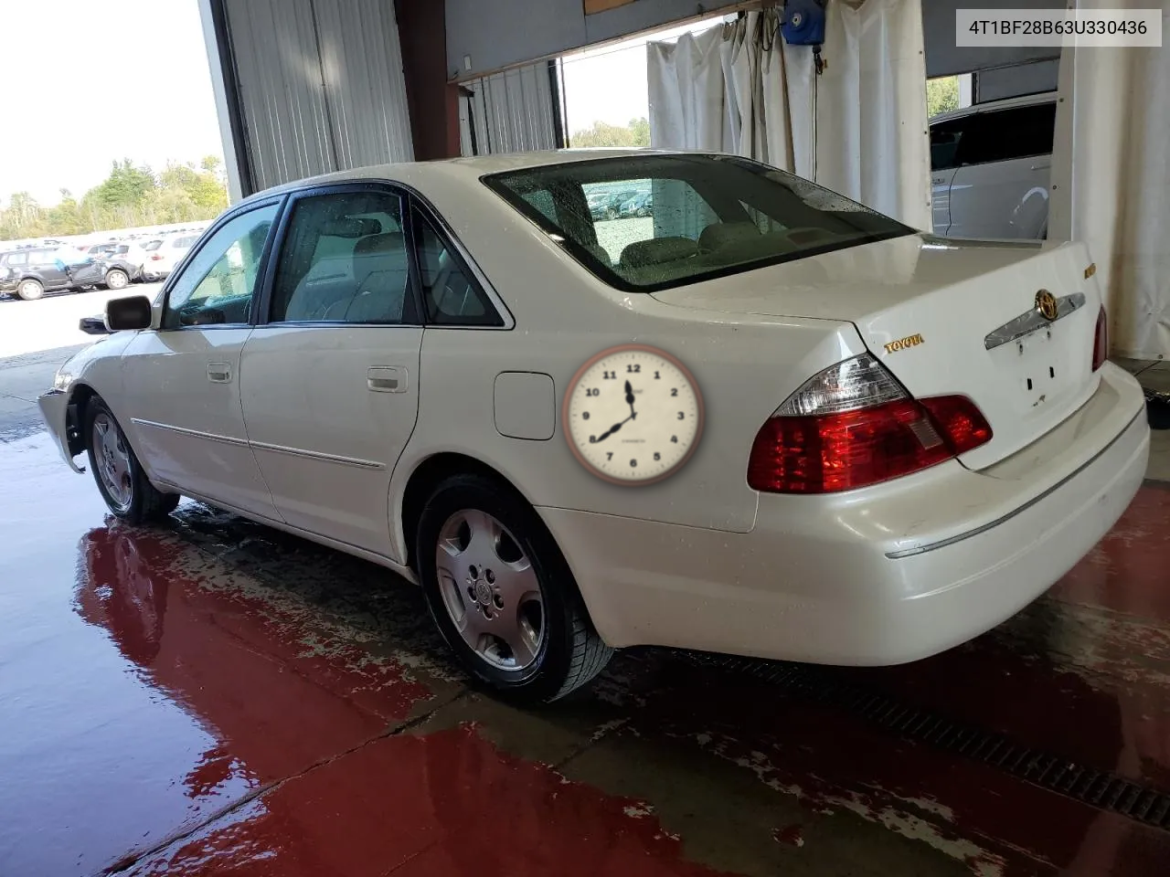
11:39
